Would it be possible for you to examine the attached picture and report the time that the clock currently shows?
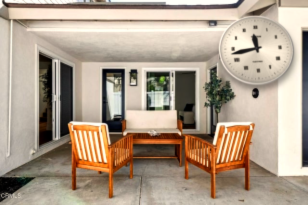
11:43
